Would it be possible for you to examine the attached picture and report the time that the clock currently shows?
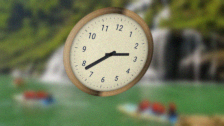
2:38
